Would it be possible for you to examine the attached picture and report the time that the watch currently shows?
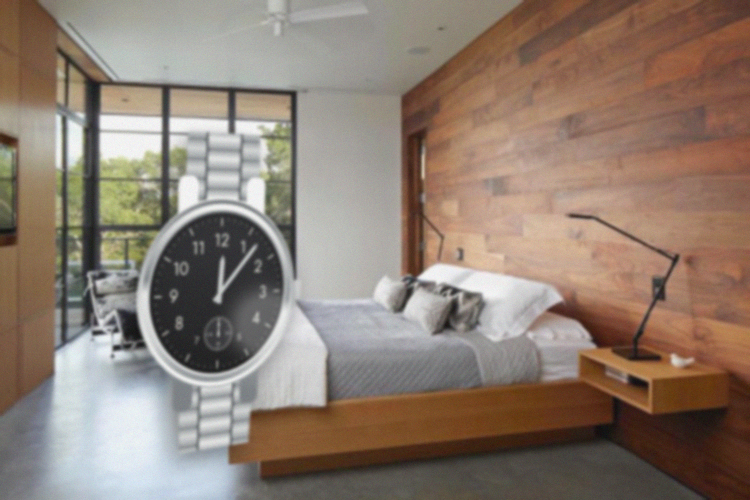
12:07
